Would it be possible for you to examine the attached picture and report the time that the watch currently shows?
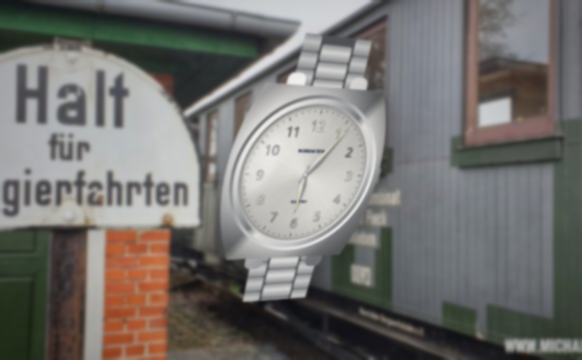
6:06
